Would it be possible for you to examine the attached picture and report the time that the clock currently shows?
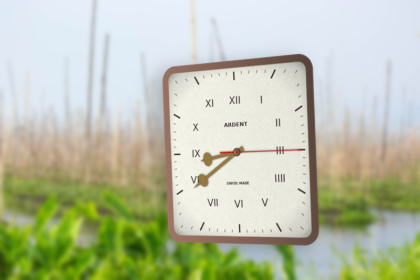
8:39:15
